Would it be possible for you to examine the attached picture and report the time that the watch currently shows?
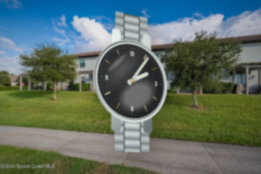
2:06
